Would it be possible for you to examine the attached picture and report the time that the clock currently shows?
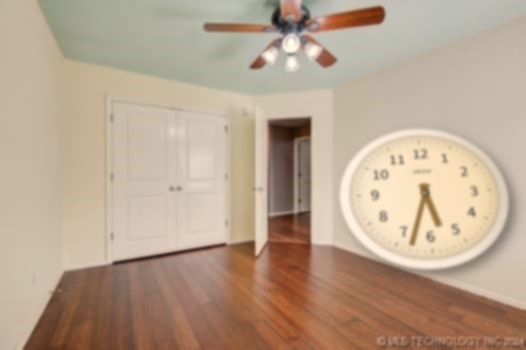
5:33
